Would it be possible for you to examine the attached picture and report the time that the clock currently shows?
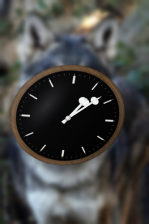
1:08
